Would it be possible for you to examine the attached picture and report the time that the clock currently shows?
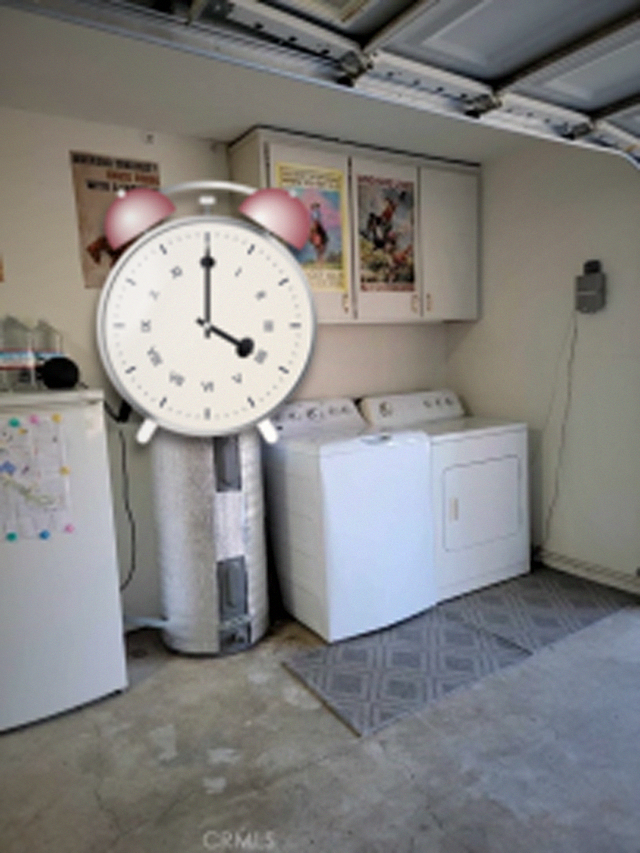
4:00
